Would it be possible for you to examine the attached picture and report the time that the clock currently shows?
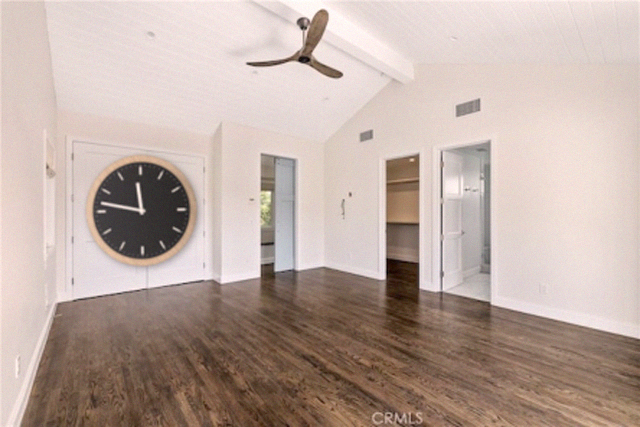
11:47
